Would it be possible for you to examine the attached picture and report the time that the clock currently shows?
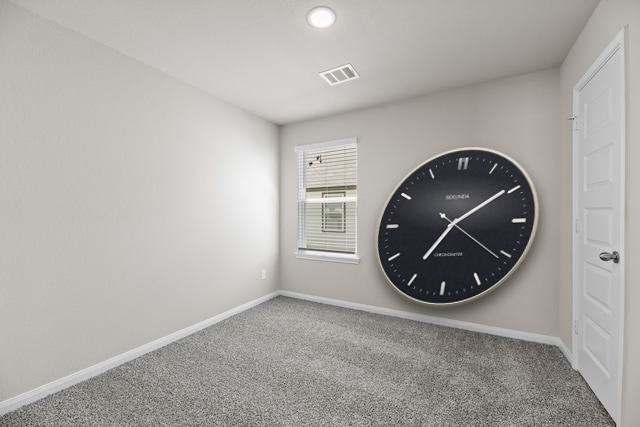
7:09:21
